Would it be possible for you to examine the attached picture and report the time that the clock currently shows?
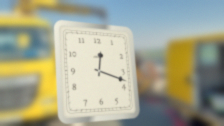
12:18
